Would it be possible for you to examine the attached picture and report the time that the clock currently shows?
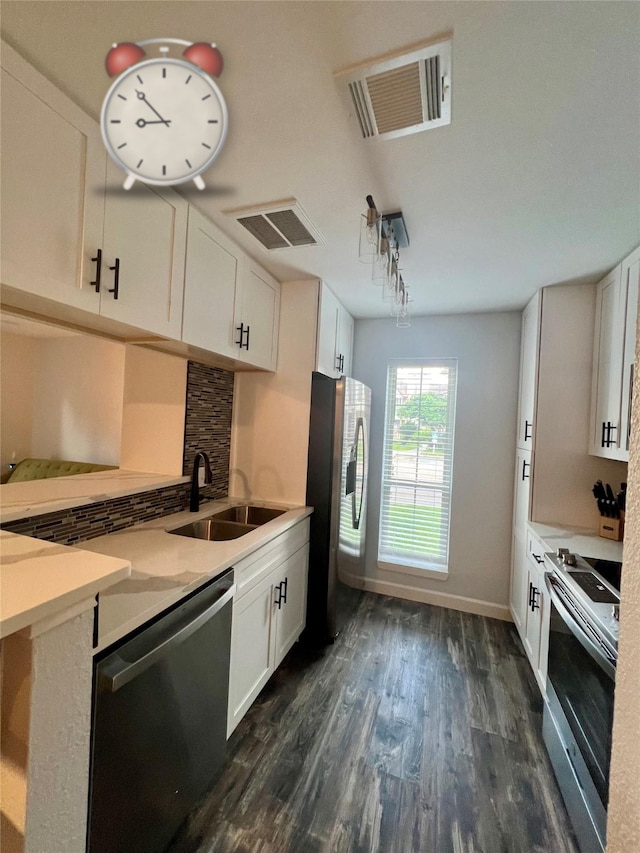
8:53
